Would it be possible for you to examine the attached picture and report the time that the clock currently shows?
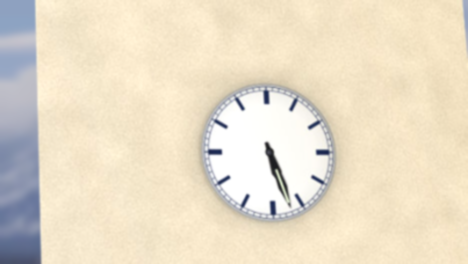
5:27
